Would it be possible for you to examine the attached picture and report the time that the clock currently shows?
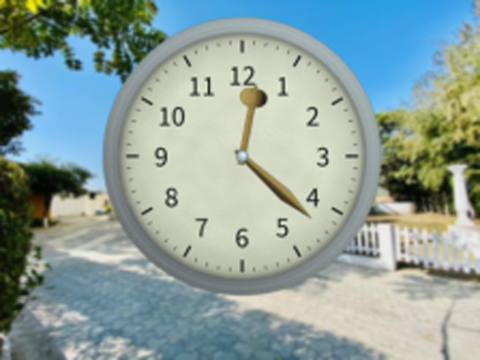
12:22
